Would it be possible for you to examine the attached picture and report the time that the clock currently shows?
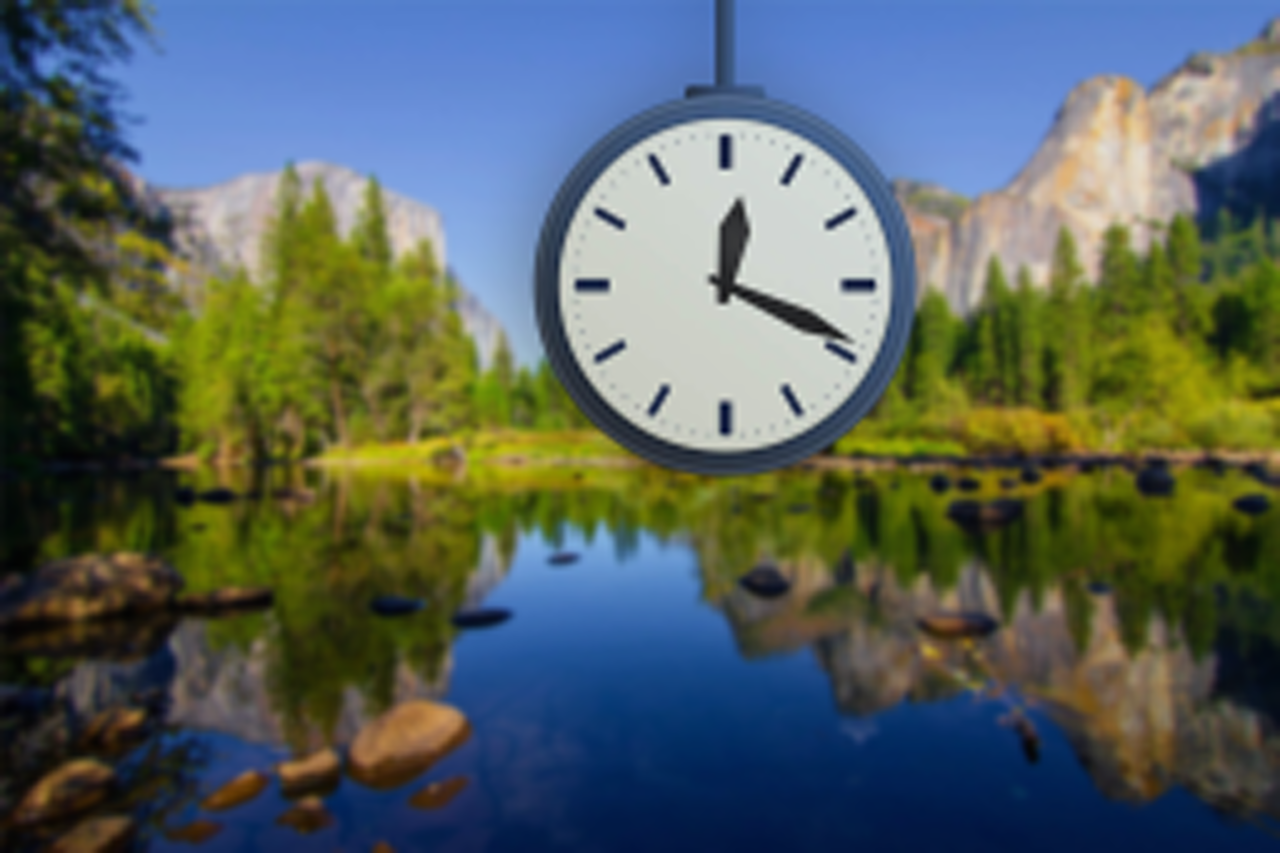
12:19
